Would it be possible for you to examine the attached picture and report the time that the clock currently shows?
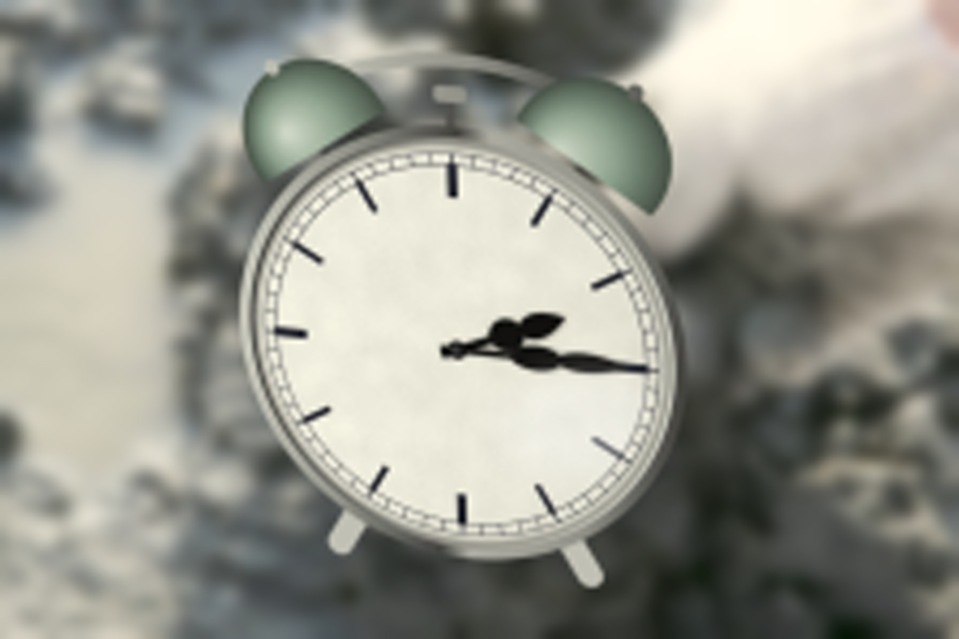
2:15
